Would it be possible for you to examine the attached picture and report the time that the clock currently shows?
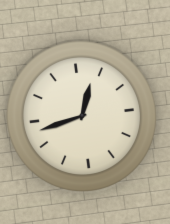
12:43
